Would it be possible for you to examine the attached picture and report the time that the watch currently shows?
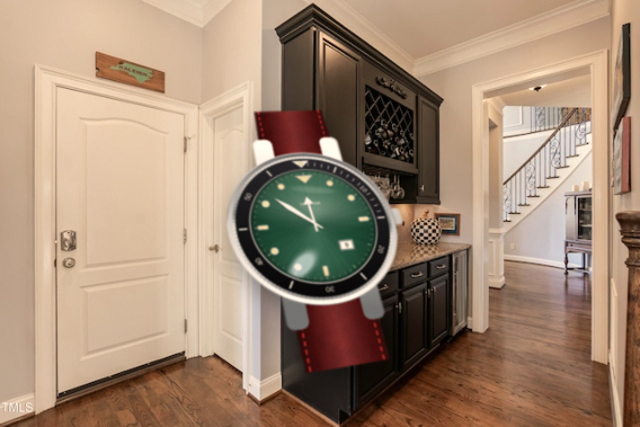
11:52
